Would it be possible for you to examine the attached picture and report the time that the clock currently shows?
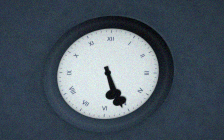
5:26
